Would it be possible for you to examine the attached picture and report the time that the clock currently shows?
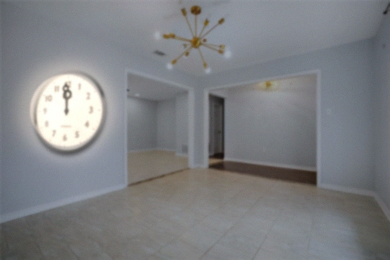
11:59
